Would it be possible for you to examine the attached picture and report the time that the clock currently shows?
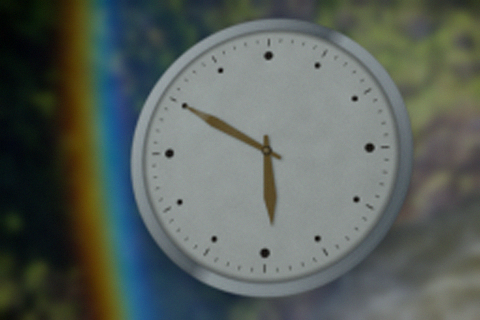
5:50
